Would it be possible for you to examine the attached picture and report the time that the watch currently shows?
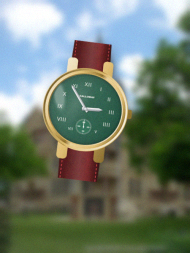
2:54
